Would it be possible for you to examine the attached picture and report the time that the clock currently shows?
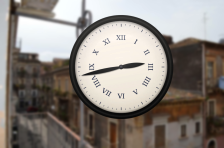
2:43
